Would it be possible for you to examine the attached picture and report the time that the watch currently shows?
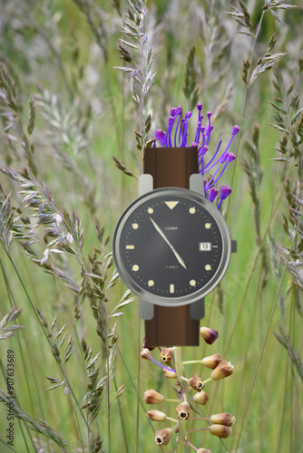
4:54
